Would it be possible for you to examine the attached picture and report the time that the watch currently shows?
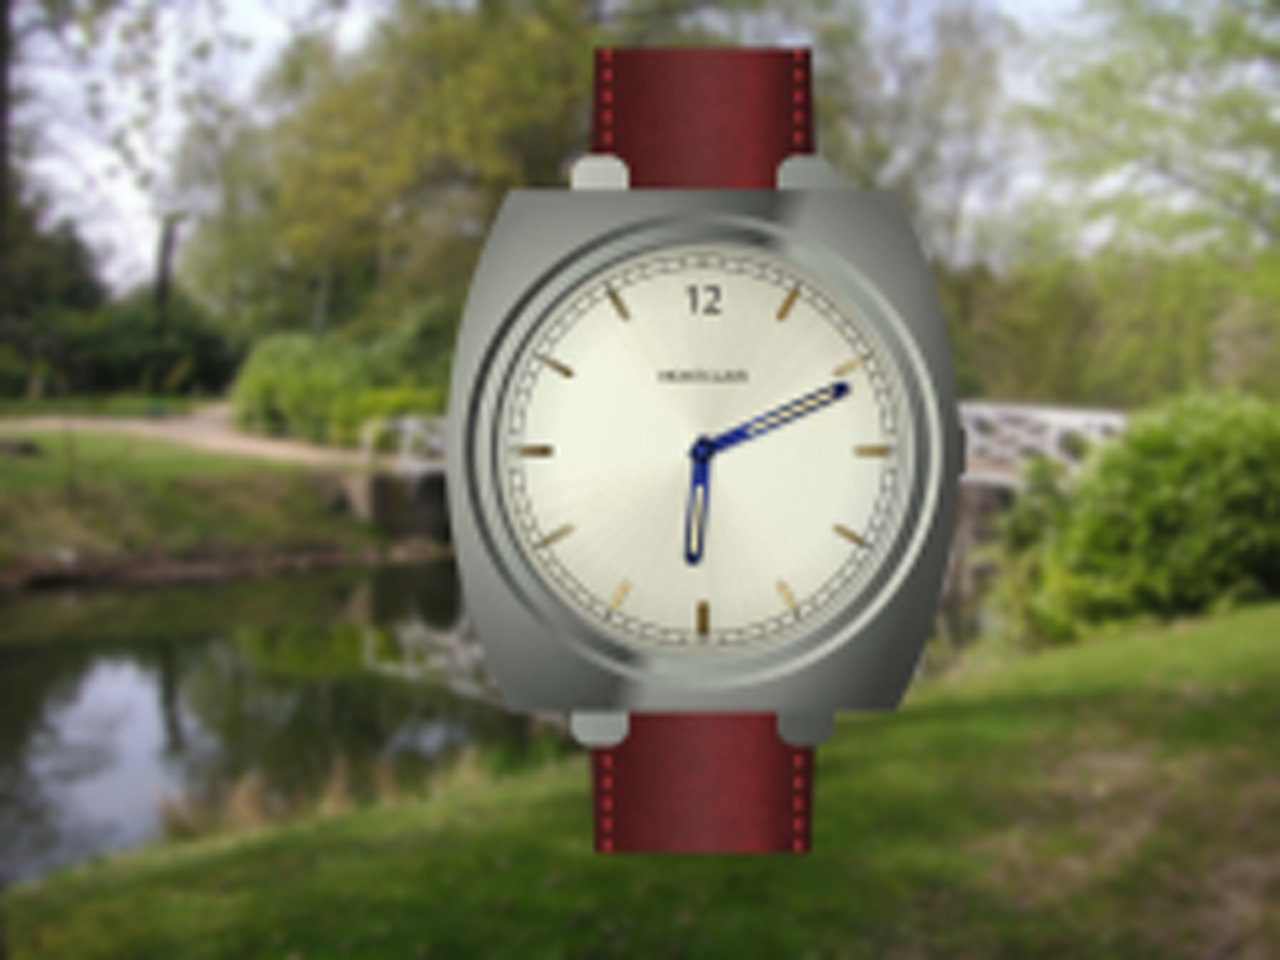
6:11
